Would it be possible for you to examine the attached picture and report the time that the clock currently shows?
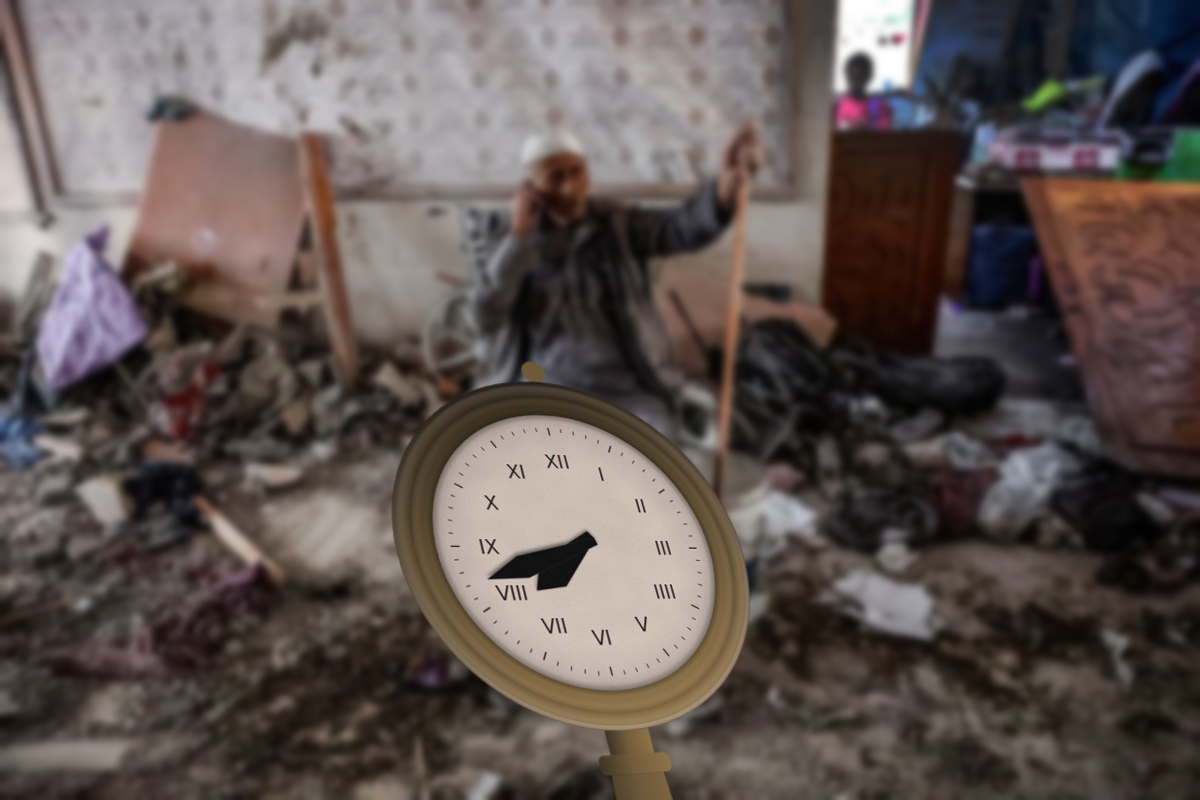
7:42
